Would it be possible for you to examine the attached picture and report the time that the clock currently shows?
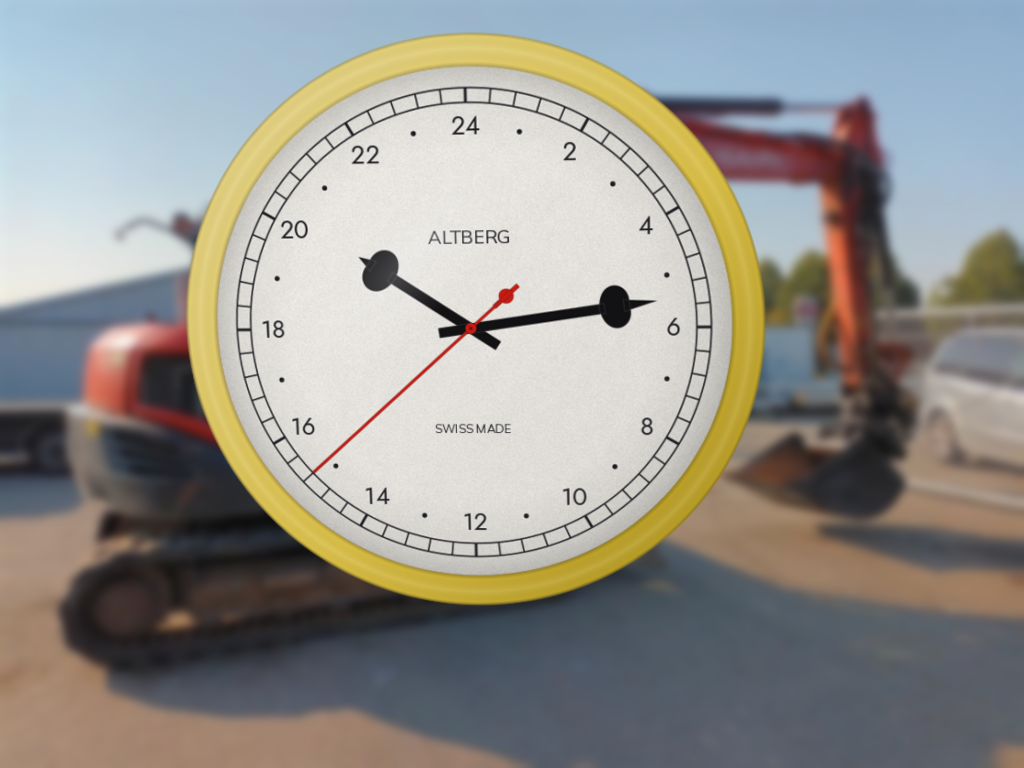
20:13:38
